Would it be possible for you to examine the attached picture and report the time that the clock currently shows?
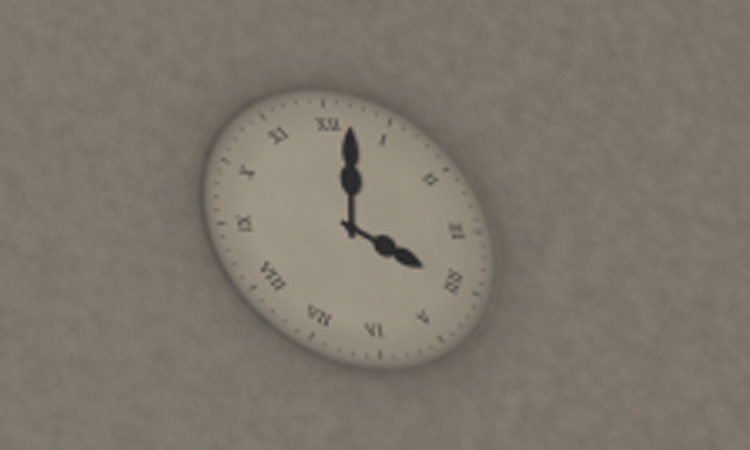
4:02
